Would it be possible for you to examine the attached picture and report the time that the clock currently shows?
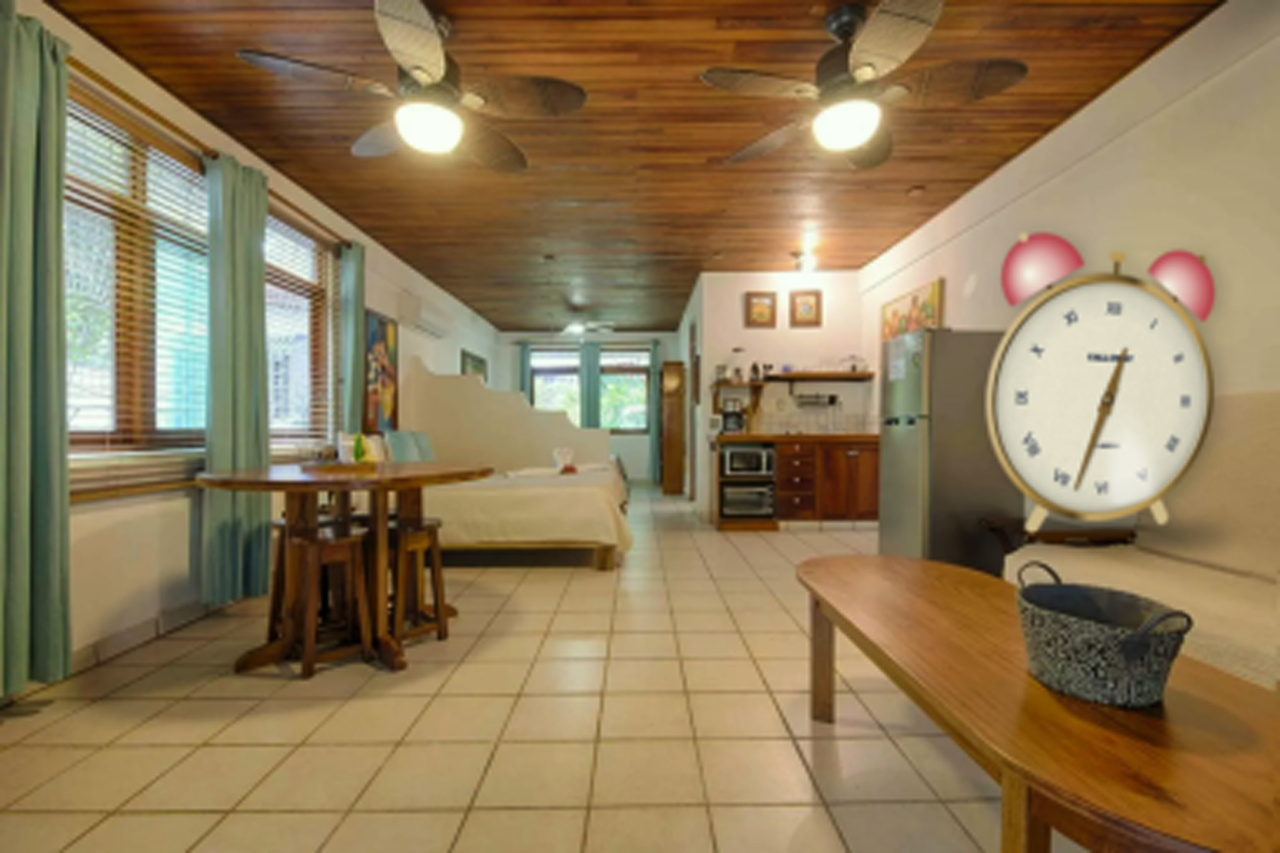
12:33
